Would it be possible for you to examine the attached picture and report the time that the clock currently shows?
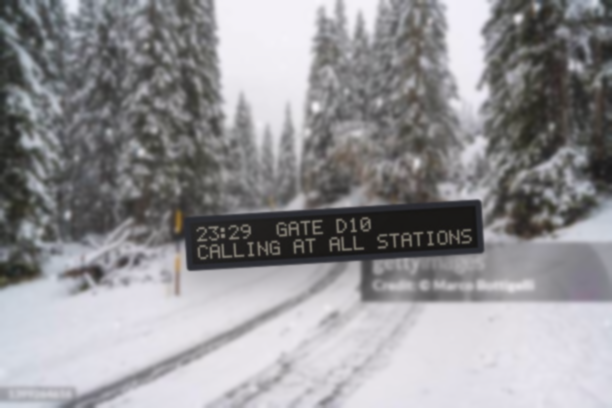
23:29
